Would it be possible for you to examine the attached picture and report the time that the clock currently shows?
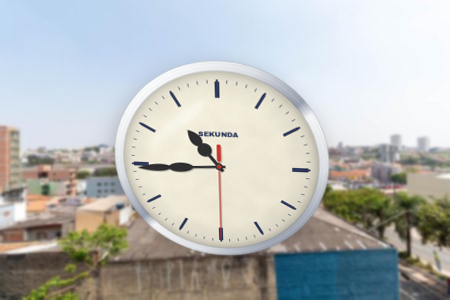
10:44:30
